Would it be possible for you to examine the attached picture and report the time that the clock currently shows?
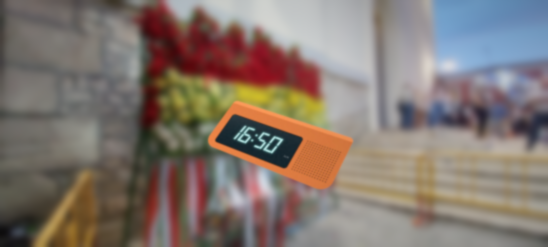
16:50
